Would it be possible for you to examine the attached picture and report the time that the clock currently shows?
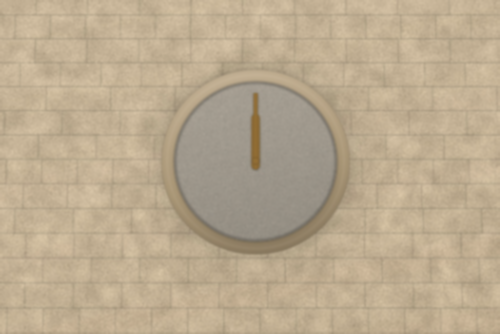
12:00
